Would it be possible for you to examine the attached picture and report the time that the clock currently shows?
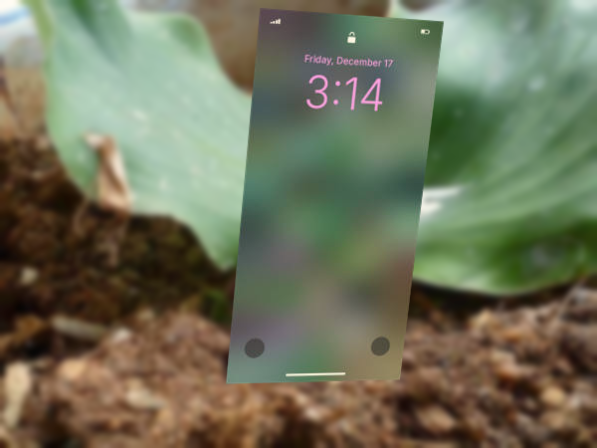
3:14
